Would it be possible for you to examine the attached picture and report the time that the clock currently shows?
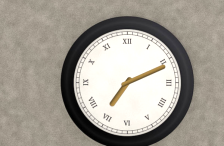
7:11
